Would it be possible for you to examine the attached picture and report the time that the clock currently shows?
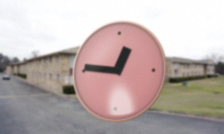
12:46
